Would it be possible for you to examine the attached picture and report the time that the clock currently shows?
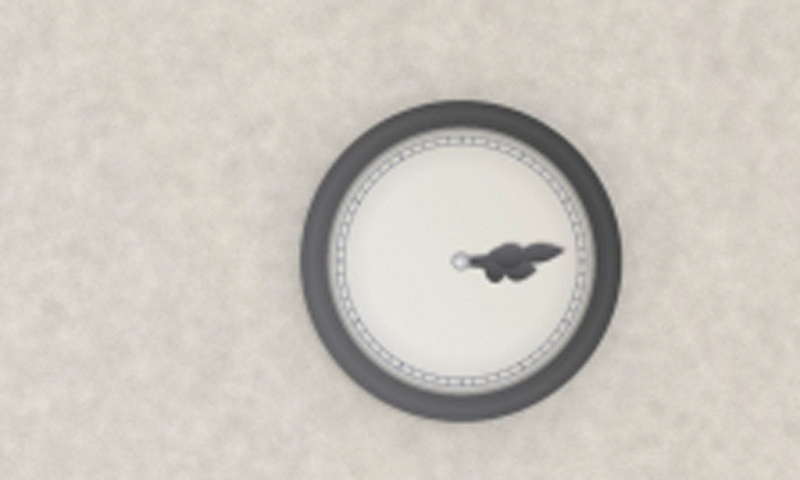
3:14
